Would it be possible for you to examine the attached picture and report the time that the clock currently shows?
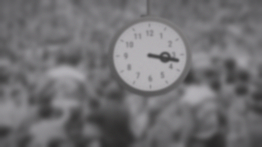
3:17
